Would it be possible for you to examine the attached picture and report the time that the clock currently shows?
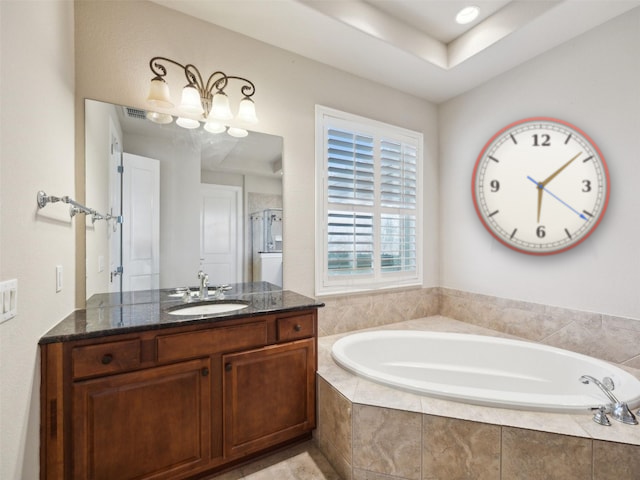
6:08:21
